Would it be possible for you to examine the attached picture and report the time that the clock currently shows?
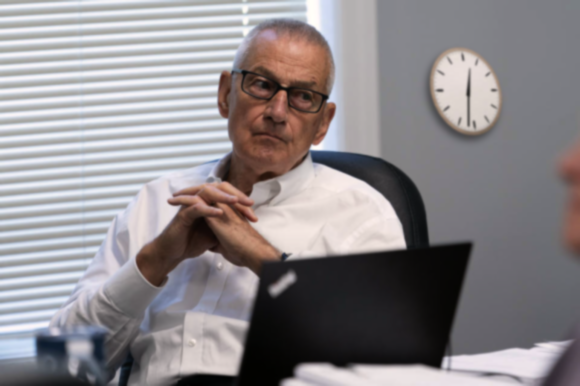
12:32
